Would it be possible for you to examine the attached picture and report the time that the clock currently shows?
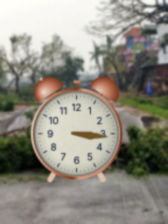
3:16
